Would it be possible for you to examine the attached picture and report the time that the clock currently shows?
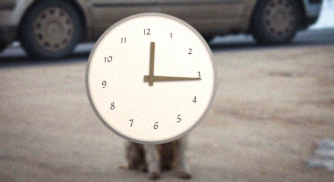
12:16
